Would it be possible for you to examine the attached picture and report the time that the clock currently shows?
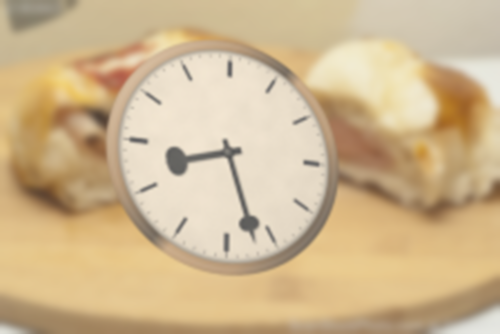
8:27
